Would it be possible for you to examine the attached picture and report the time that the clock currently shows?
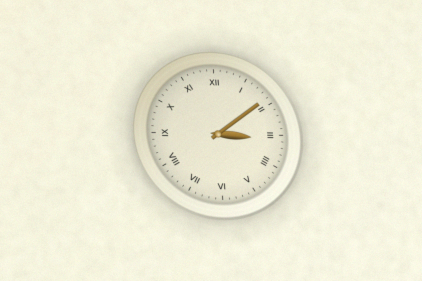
3:09
